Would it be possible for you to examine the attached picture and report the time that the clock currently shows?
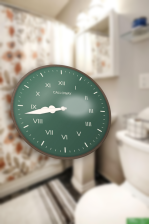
8:43
